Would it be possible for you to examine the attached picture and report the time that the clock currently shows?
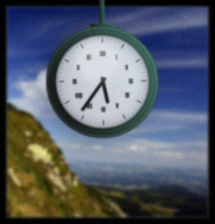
5:36
